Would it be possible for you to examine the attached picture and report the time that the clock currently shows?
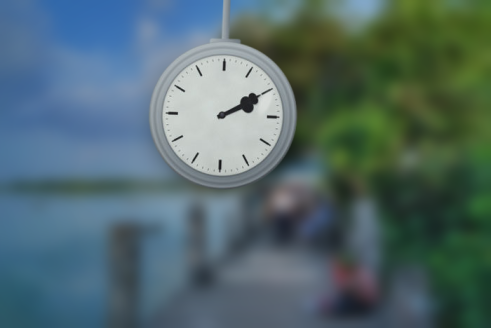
2:10
